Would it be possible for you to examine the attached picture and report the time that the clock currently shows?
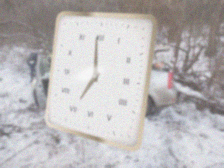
6:59
